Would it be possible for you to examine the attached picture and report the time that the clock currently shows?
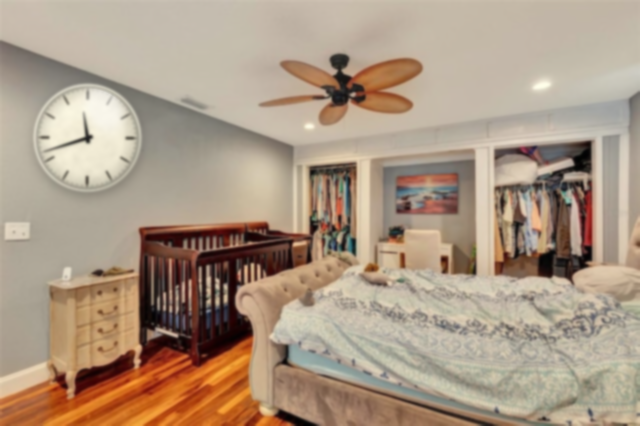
11:42
